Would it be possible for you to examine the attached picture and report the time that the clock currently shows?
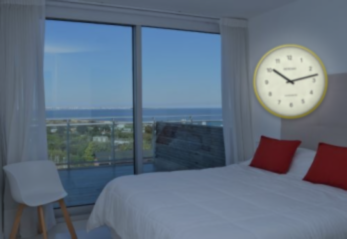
10:13
